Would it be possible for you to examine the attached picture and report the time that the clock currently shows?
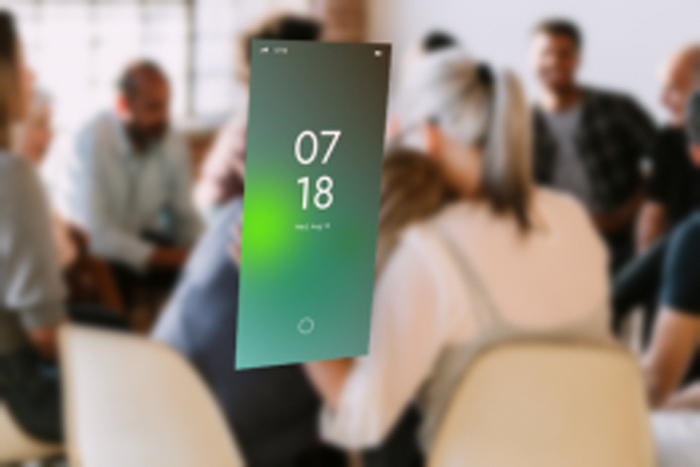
7:18
